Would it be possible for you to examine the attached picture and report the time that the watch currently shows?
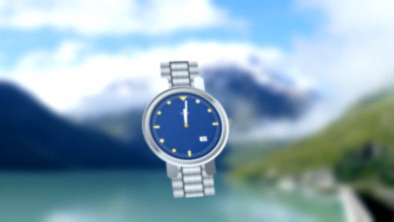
12:01
